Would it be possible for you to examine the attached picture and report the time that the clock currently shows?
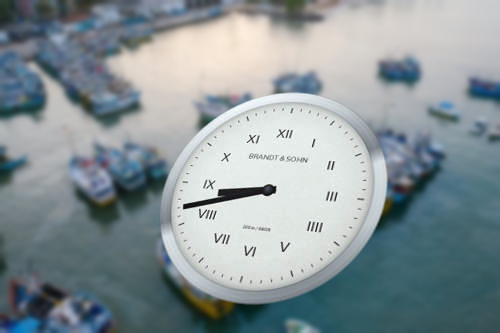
8:42
